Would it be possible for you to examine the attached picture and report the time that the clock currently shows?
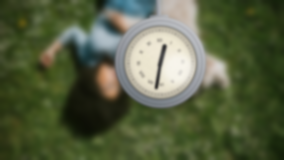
12:32
